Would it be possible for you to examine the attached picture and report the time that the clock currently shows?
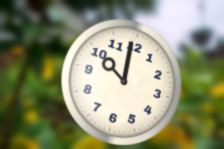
9:59
